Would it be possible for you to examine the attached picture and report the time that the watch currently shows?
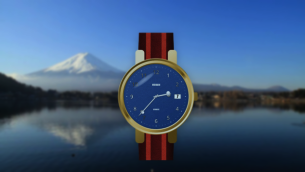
2:37
